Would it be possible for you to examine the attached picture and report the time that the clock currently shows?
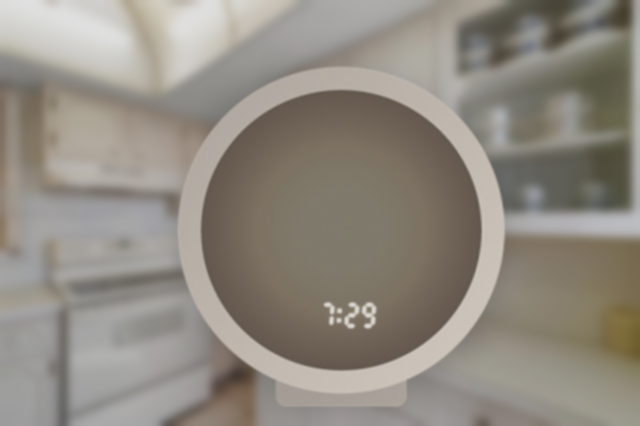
7:29
